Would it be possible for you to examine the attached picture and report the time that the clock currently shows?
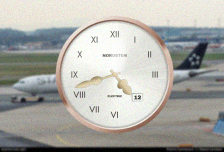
4:42
